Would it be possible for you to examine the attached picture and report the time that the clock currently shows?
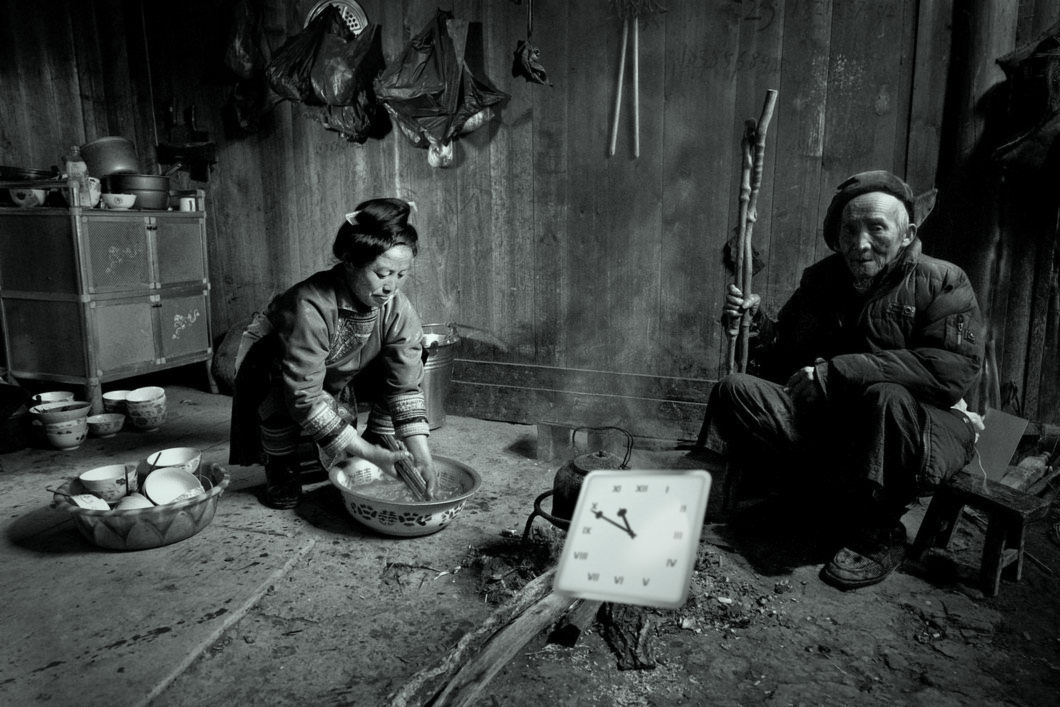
10:49
